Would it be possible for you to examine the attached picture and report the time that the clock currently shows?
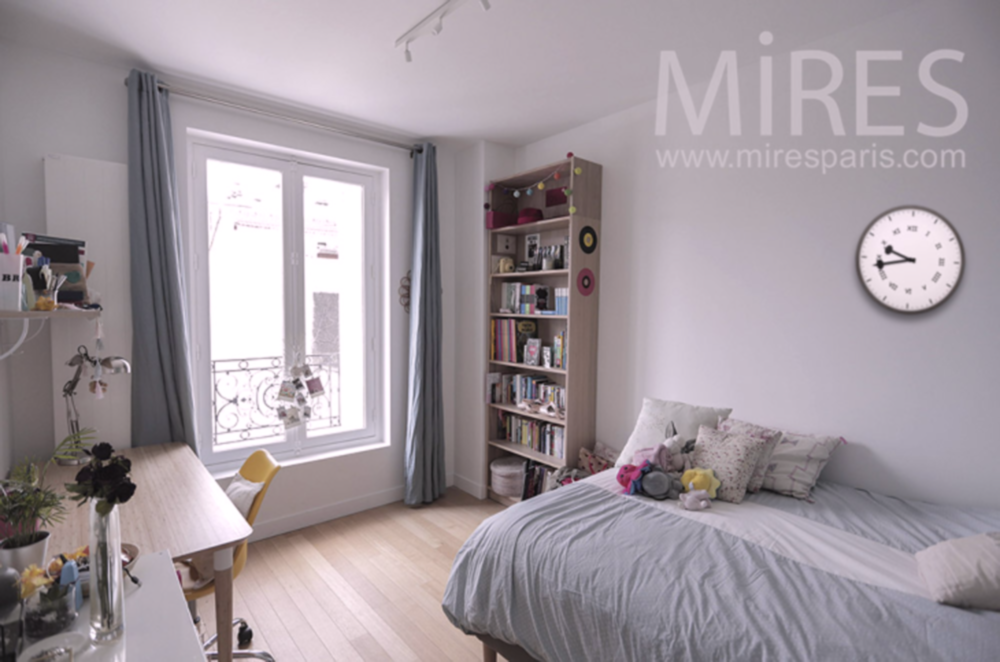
9:43
